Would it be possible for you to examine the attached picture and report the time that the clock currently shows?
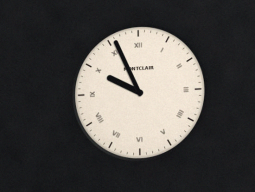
9:56
